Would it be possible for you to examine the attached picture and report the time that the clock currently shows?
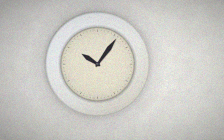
10:06
